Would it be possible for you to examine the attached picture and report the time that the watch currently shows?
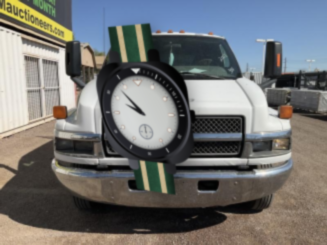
9:53
